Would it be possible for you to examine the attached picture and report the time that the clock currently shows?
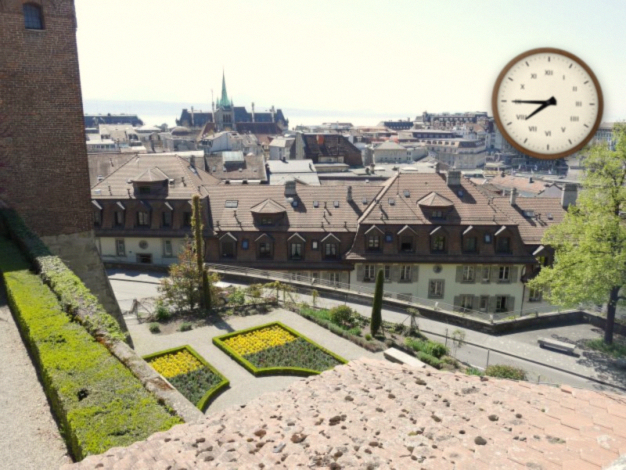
7:45
